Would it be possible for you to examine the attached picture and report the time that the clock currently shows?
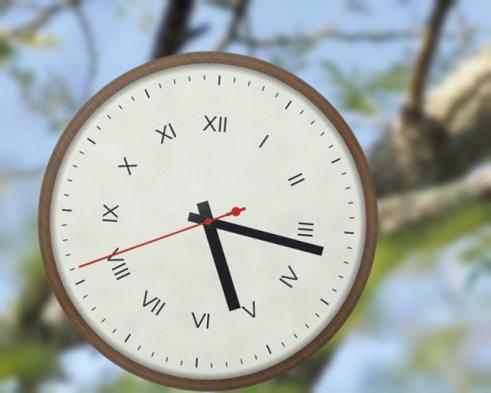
5:16:41
